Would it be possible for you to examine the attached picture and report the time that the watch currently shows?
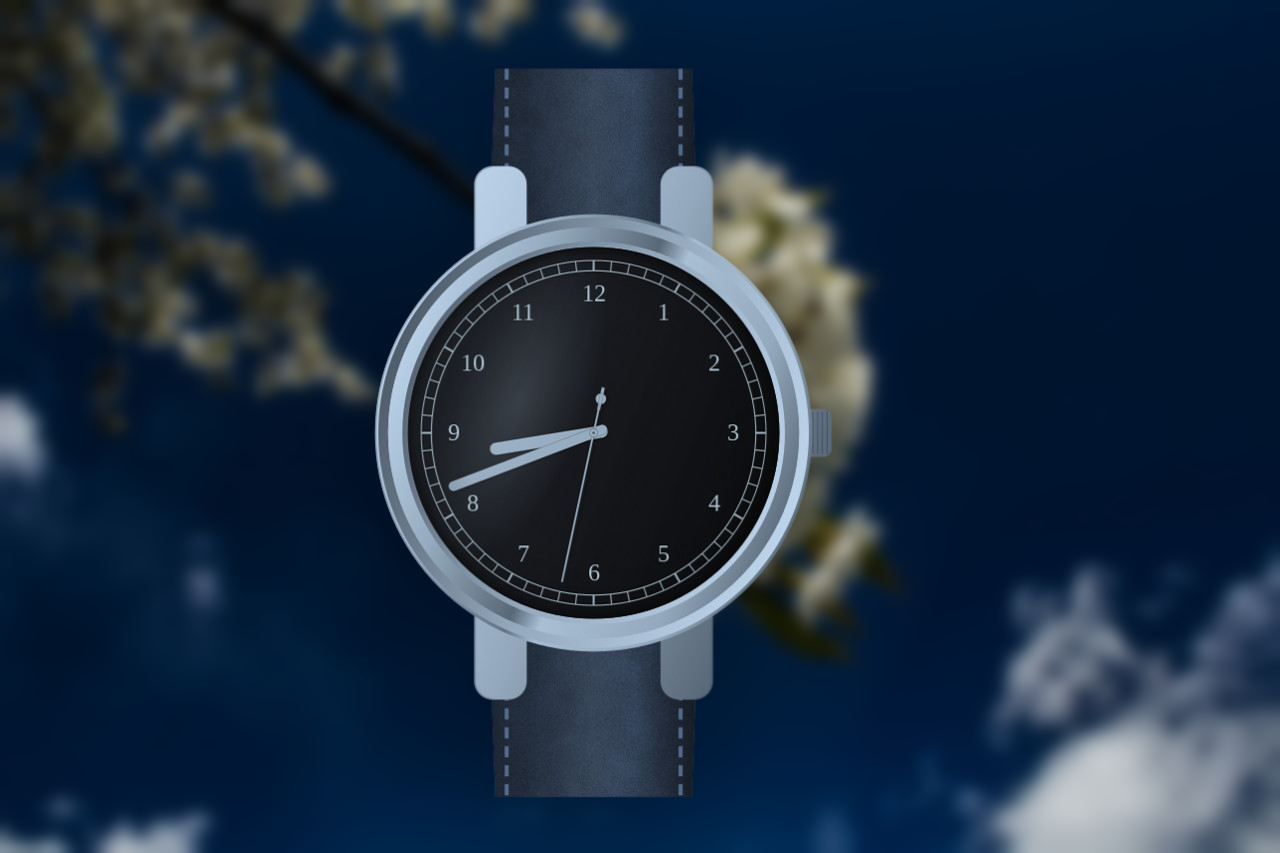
8:41:32
